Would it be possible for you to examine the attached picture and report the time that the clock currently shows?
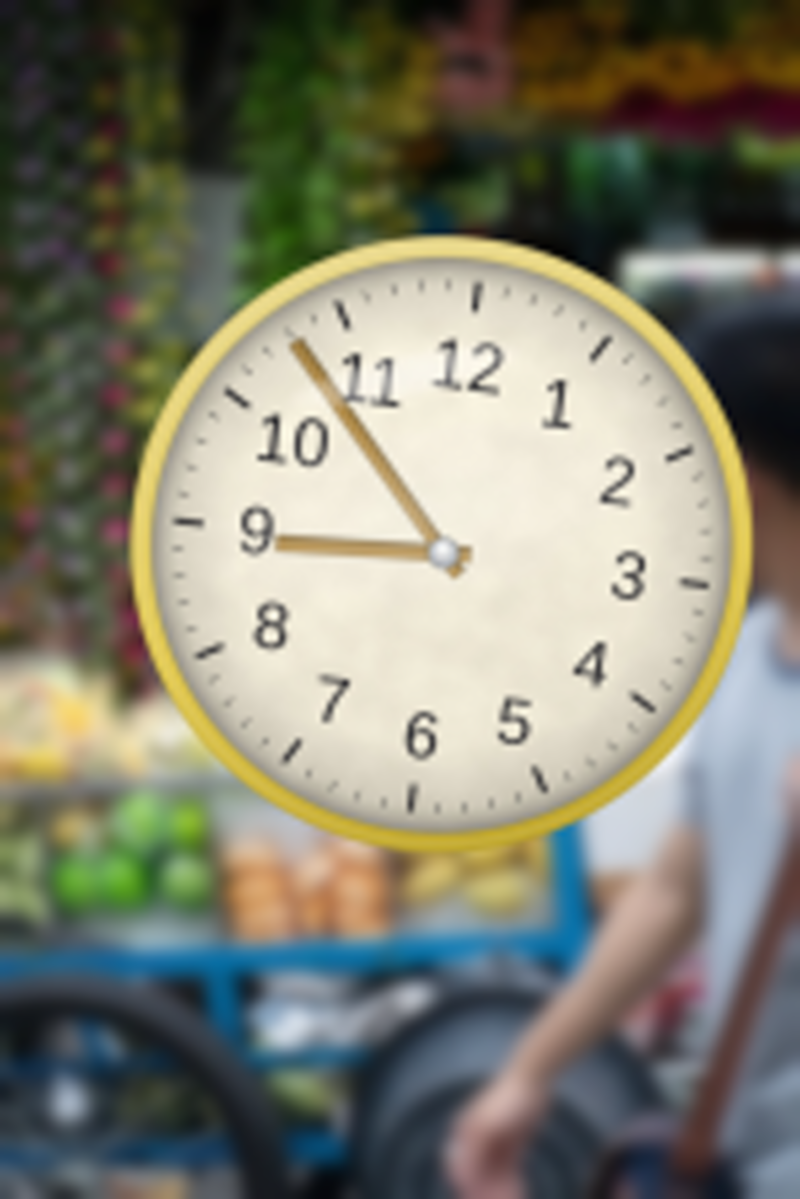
8:53
